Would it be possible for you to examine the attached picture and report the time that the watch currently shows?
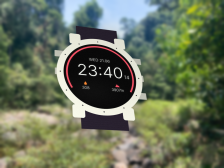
23:40
